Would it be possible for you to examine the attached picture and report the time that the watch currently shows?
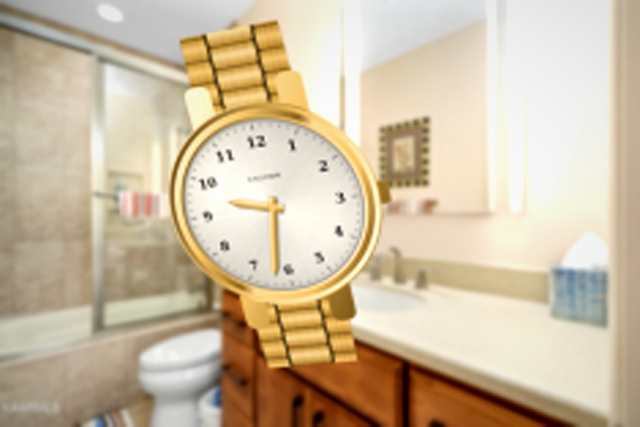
9:32
